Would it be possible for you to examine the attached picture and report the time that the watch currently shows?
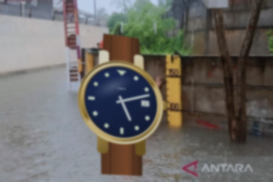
5:12
